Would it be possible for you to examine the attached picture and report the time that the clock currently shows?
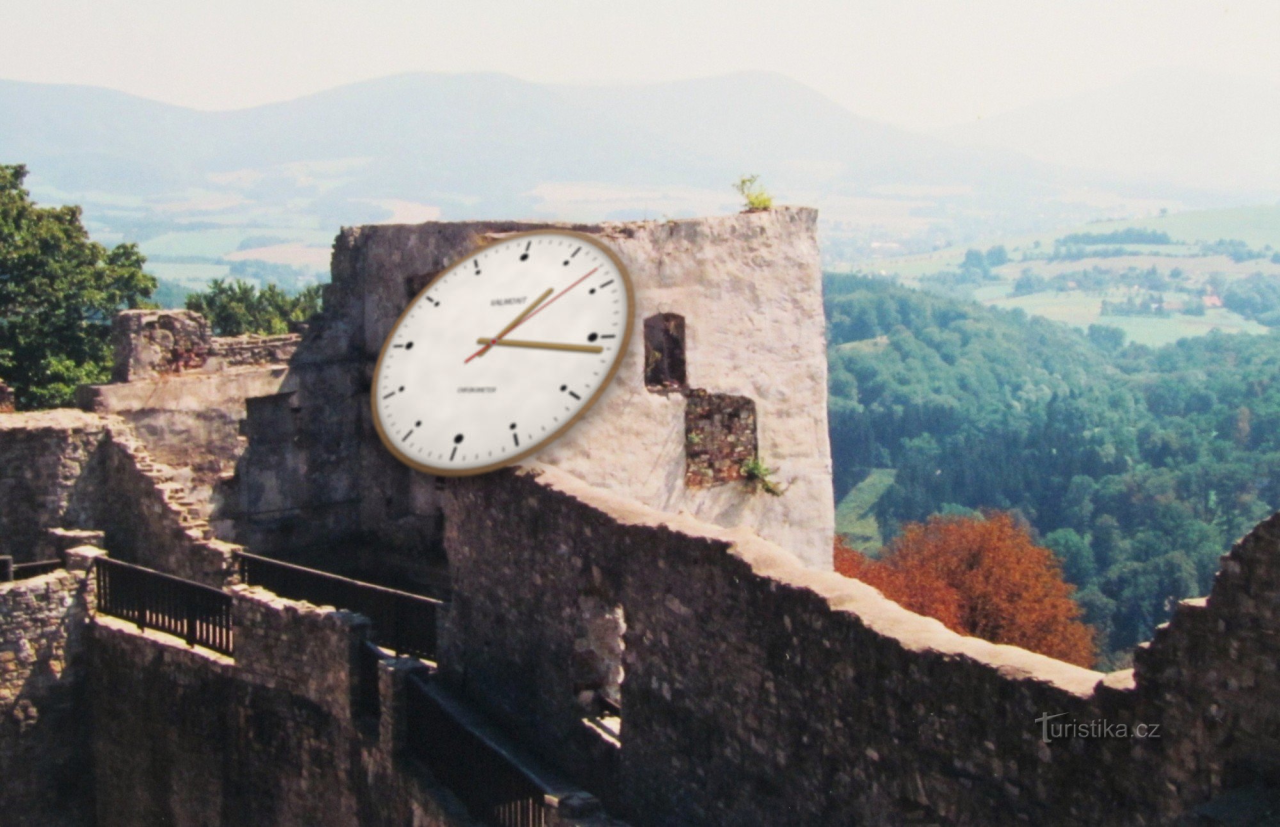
1:16:08
